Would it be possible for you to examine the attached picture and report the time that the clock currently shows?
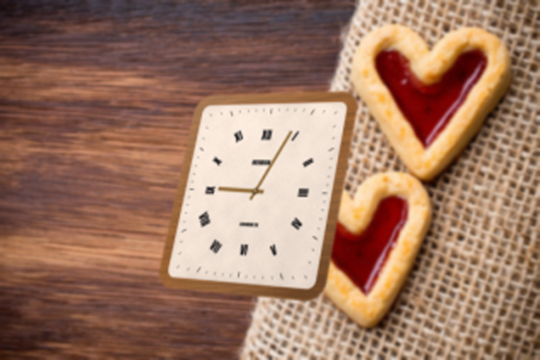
9:04
